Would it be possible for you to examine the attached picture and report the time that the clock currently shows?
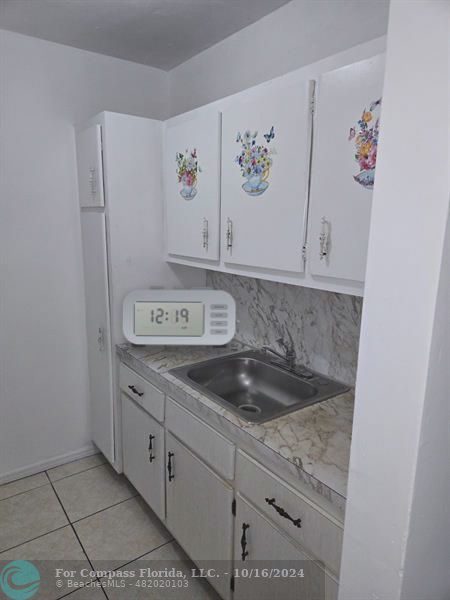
12:19
